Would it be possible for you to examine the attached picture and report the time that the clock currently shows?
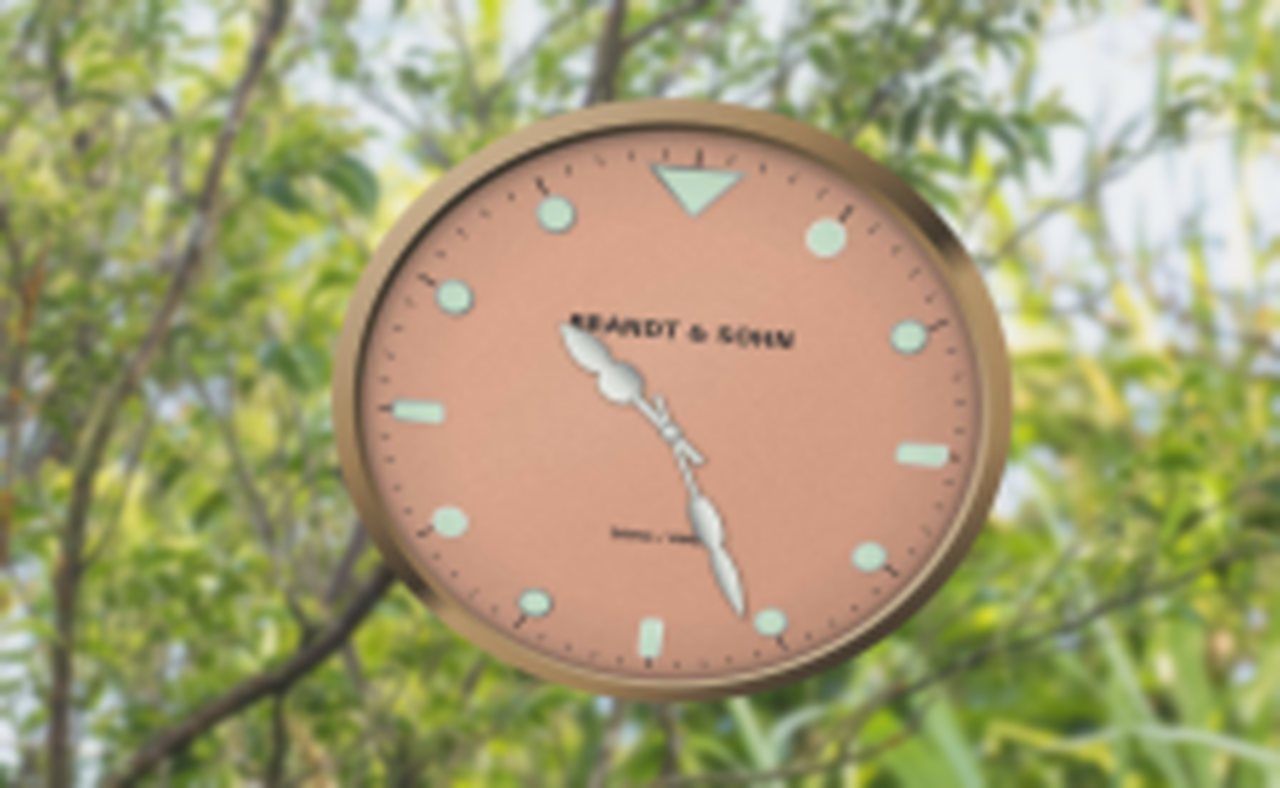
10:26
